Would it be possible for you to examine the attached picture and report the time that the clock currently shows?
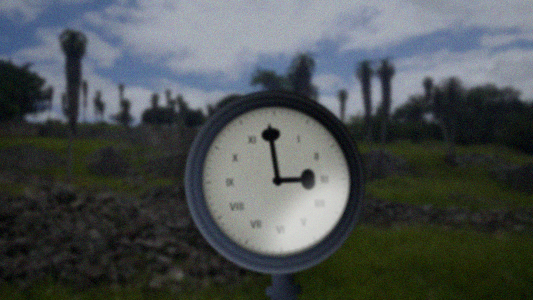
2:59
